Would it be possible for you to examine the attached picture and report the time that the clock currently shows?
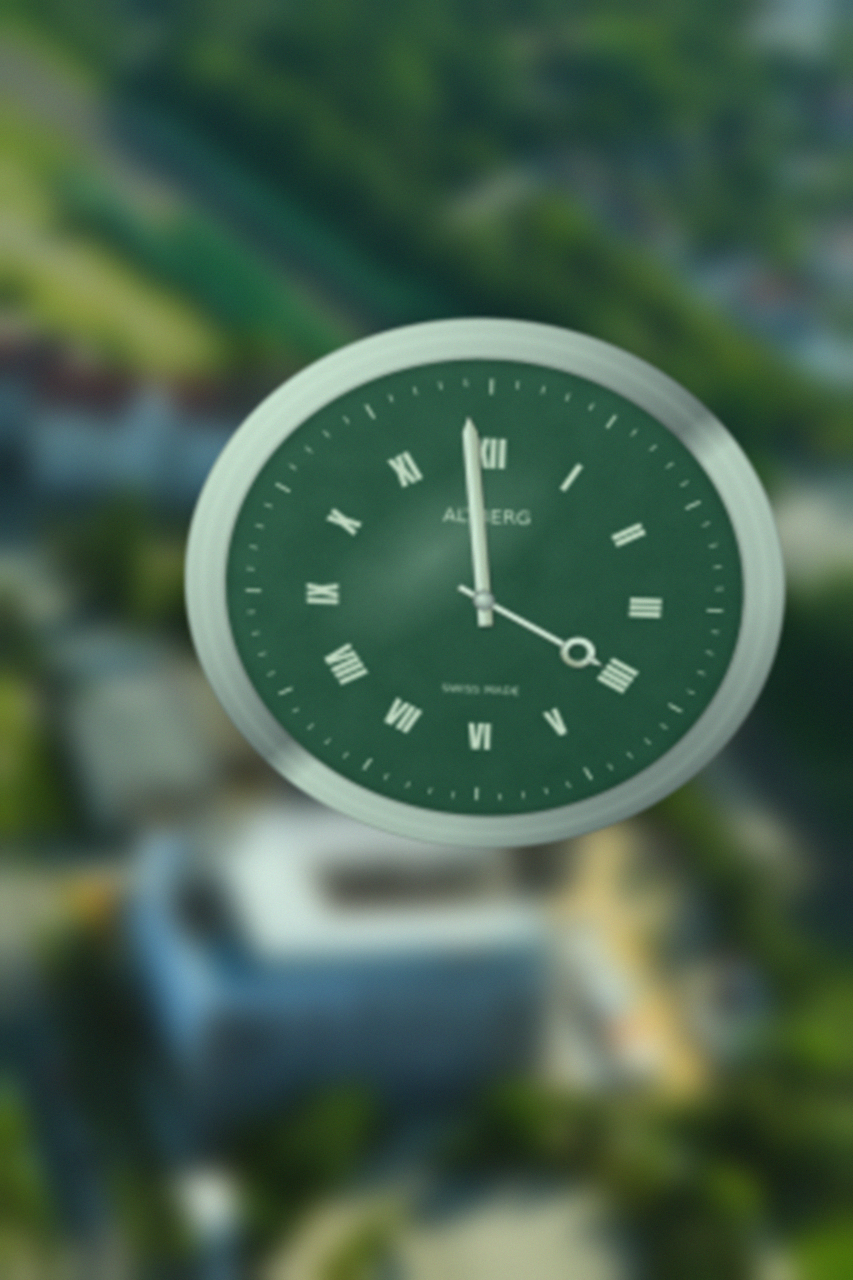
3:59
